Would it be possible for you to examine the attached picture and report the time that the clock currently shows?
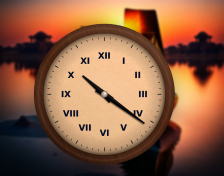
10:21
